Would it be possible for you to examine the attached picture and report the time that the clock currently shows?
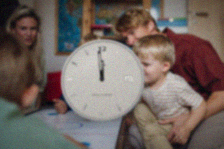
11:59
